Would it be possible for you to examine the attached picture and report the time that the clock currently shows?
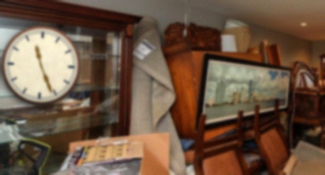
11:26
